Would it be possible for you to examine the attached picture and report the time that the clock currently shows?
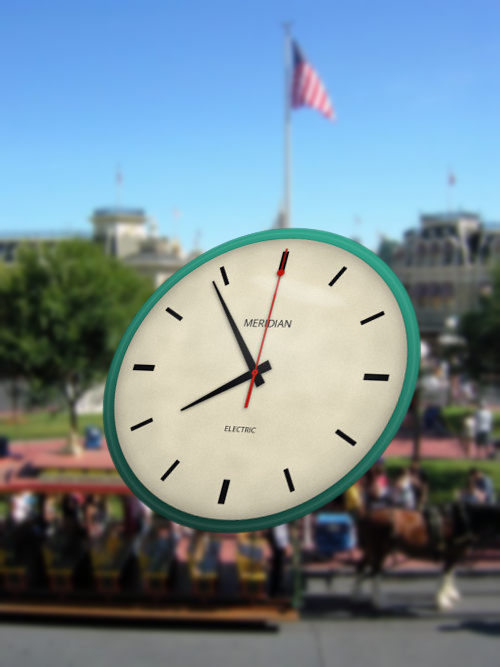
7:54:00
